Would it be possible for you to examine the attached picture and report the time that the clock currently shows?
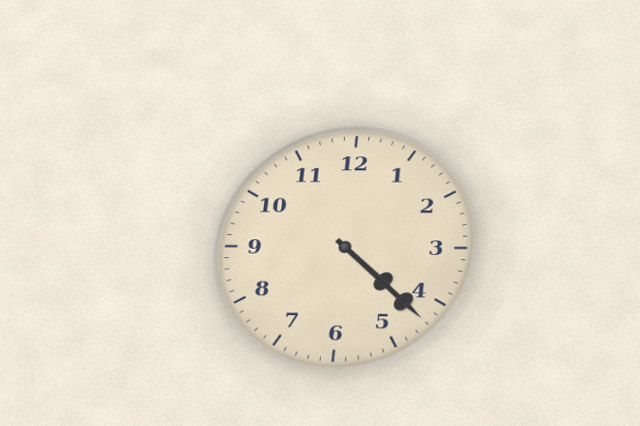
4:22
